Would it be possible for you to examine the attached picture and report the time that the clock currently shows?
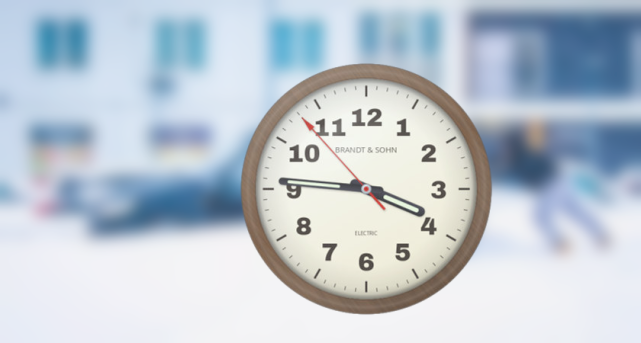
3:45:53
